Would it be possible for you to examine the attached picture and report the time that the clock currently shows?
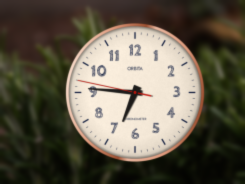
6:45:47
